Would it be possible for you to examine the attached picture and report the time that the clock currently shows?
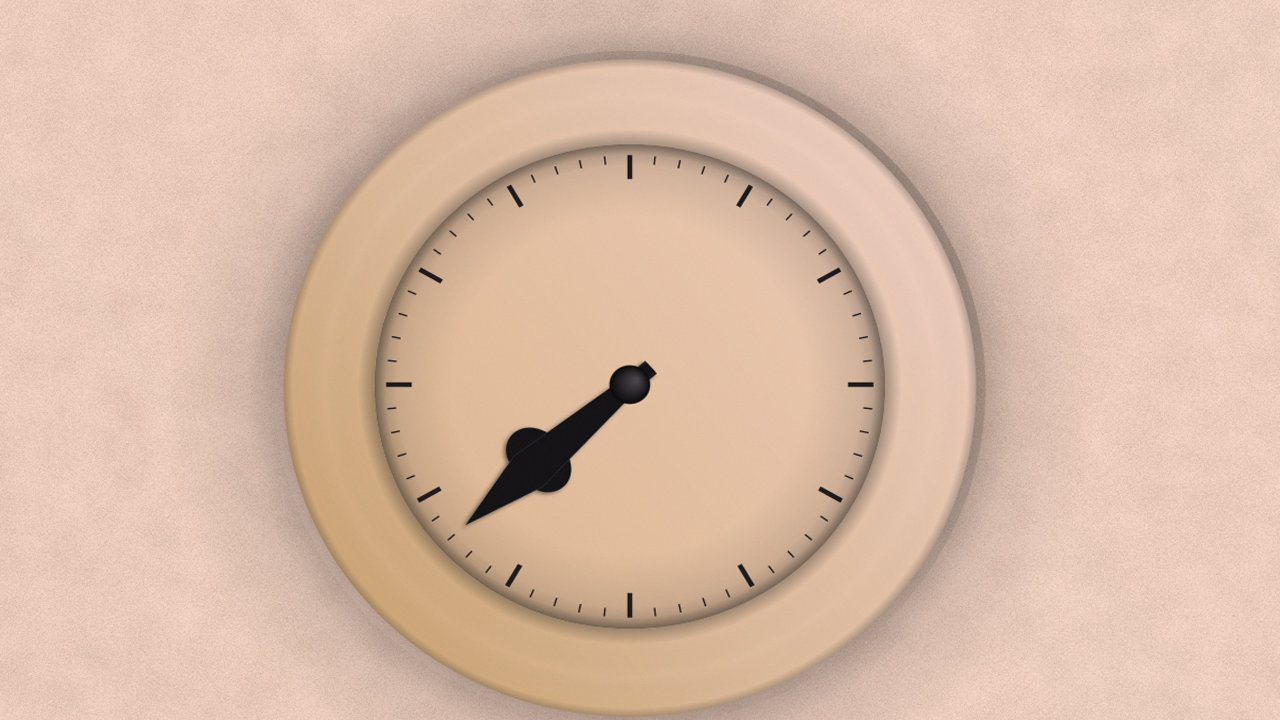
7:38
